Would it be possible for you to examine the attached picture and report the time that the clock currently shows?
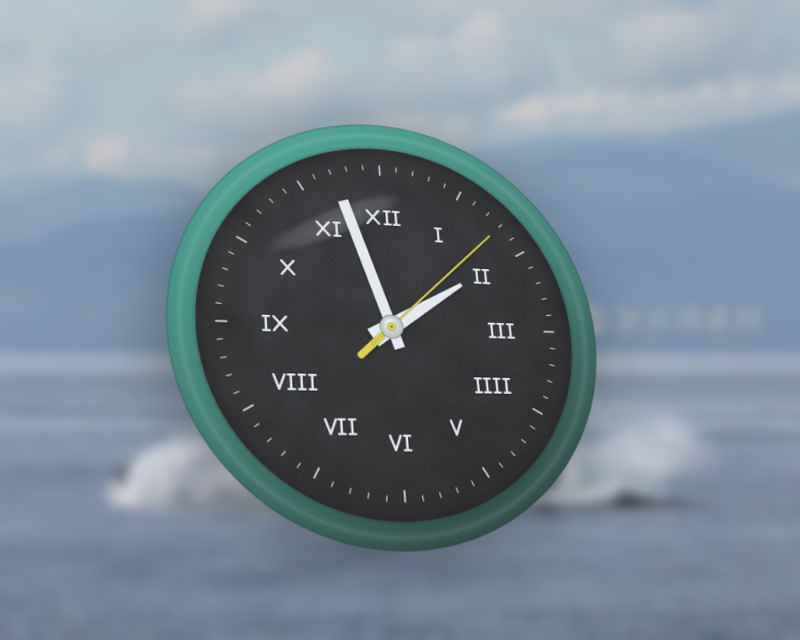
1:57:08
